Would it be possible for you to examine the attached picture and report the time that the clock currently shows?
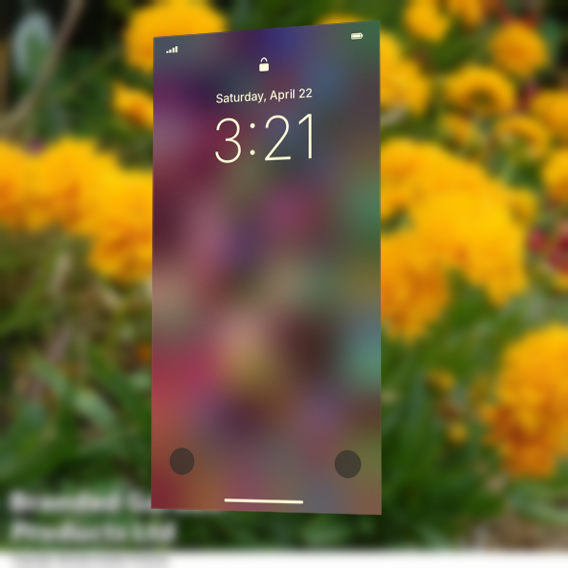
3:21
